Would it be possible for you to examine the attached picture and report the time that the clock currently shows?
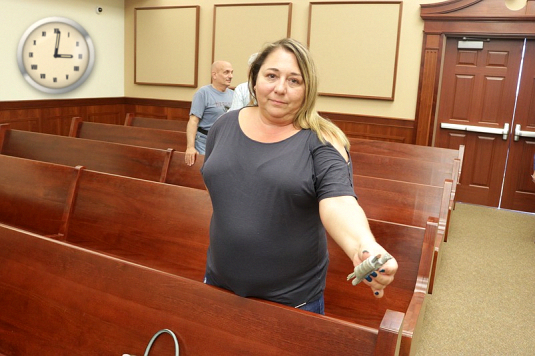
3:01
